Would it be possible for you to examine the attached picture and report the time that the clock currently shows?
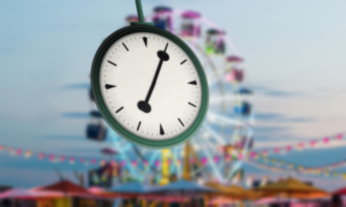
7:05
